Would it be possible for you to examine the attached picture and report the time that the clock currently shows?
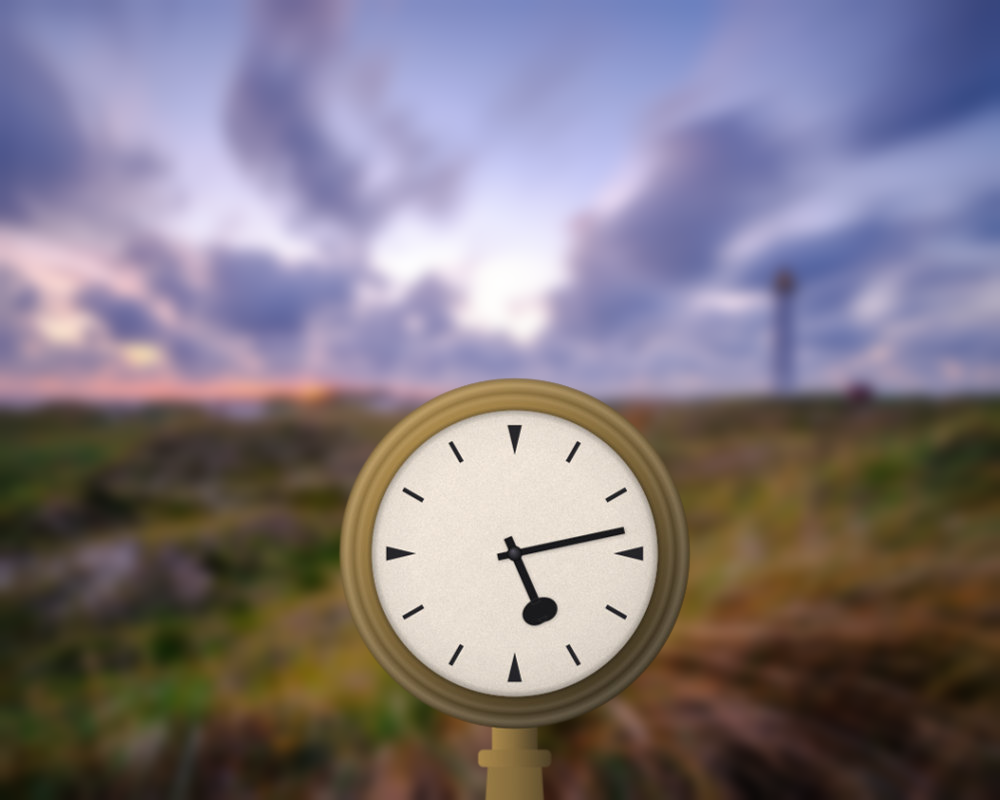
5:13
